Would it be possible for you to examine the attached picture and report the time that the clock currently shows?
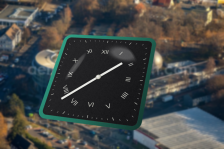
1:38
